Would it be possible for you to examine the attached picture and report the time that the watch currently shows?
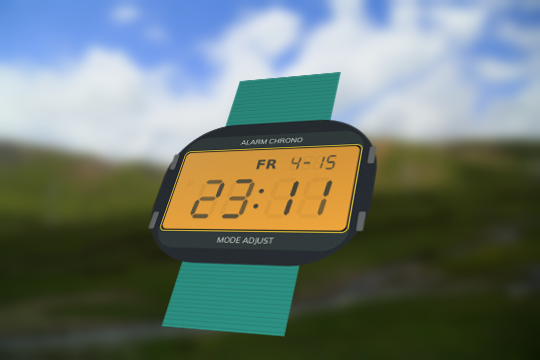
23:11
